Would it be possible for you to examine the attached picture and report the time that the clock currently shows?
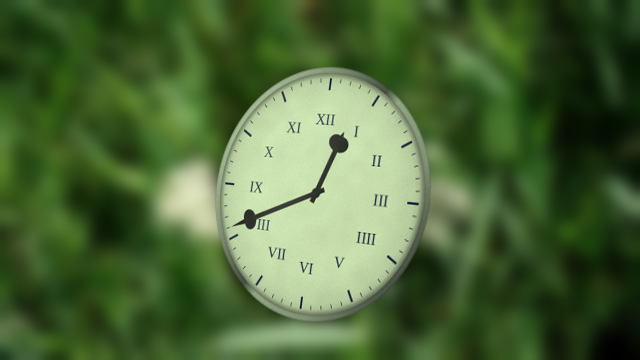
12:41
